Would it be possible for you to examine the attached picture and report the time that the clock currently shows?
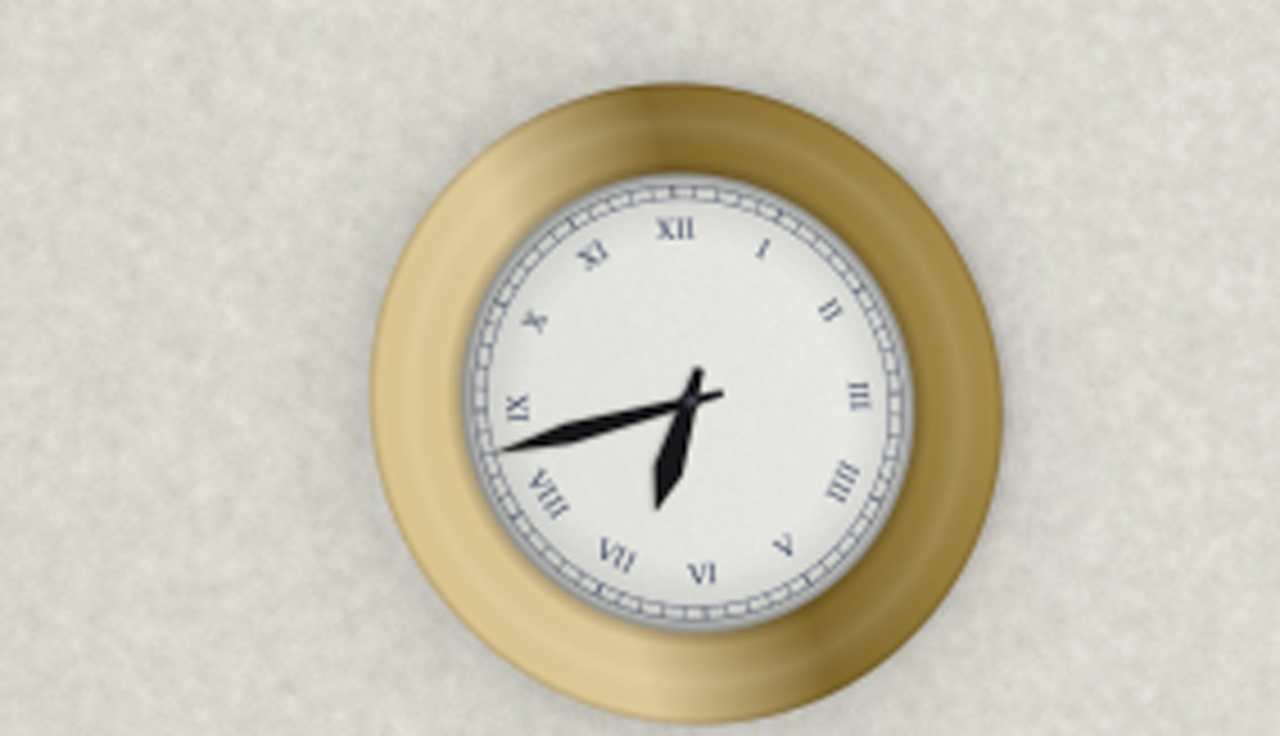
6:43
